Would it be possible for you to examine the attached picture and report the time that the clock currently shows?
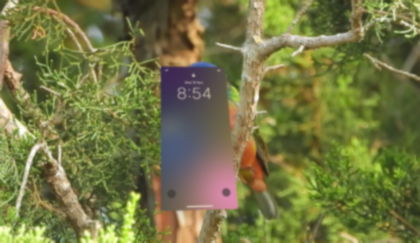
8:54
